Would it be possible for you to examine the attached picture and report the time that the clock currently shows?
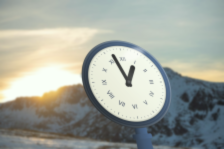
12:57
